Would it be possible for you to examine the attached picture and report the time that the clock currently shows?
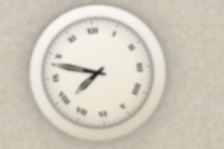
7:48
